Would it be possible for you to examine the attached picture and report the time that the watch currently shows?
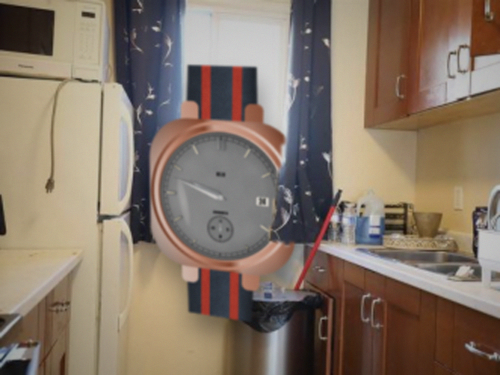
9:48
